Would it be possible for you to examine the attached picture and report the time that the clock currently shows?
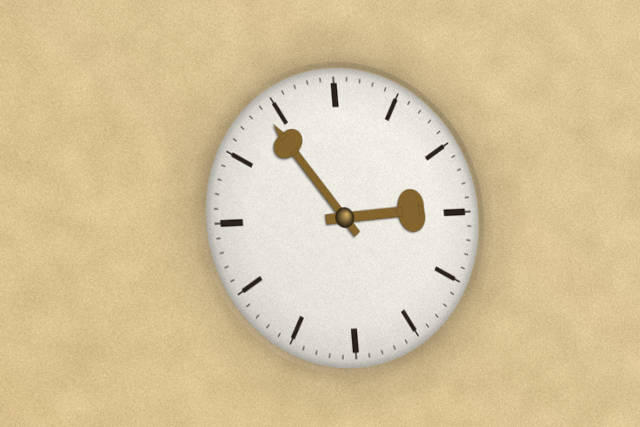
2:54
